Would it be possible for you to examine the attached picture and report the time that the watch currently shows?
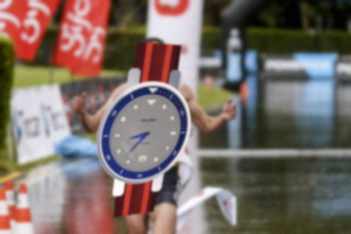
8:37
